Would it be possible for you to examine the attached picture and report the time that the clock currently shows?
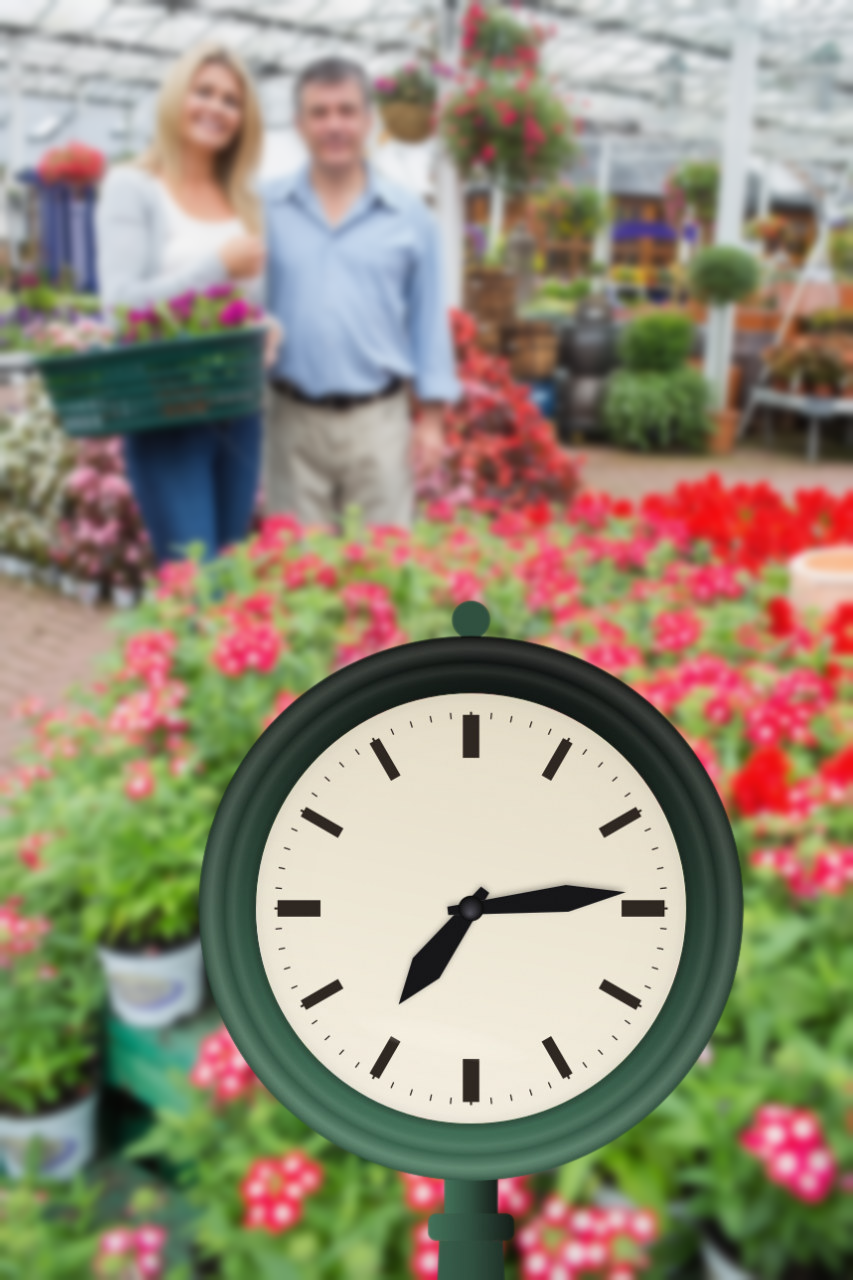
7:14
